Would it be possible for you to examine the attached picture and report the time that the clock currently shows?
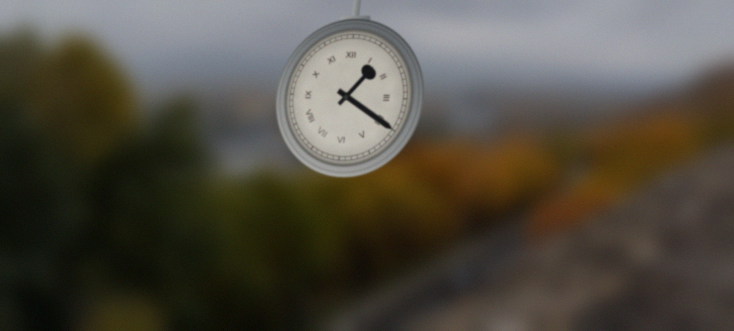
1:20
